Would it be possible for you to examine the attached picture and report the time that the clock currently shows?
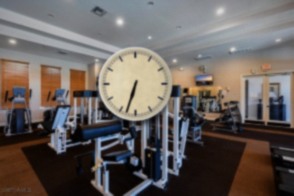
6:33
